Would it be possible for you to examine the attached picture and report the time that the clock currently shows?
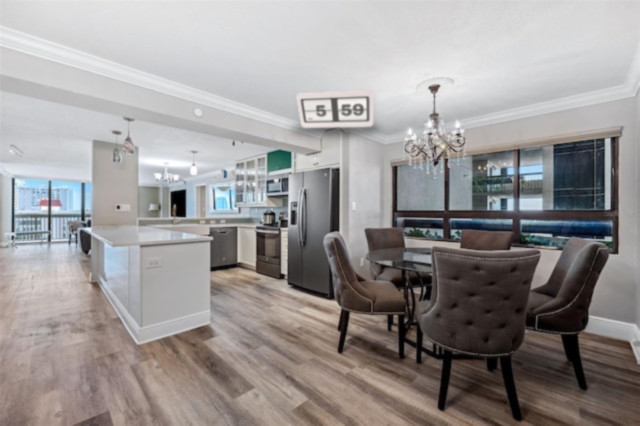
5:59
